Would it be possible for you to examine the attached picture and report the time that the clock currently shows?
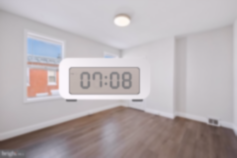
7:08
